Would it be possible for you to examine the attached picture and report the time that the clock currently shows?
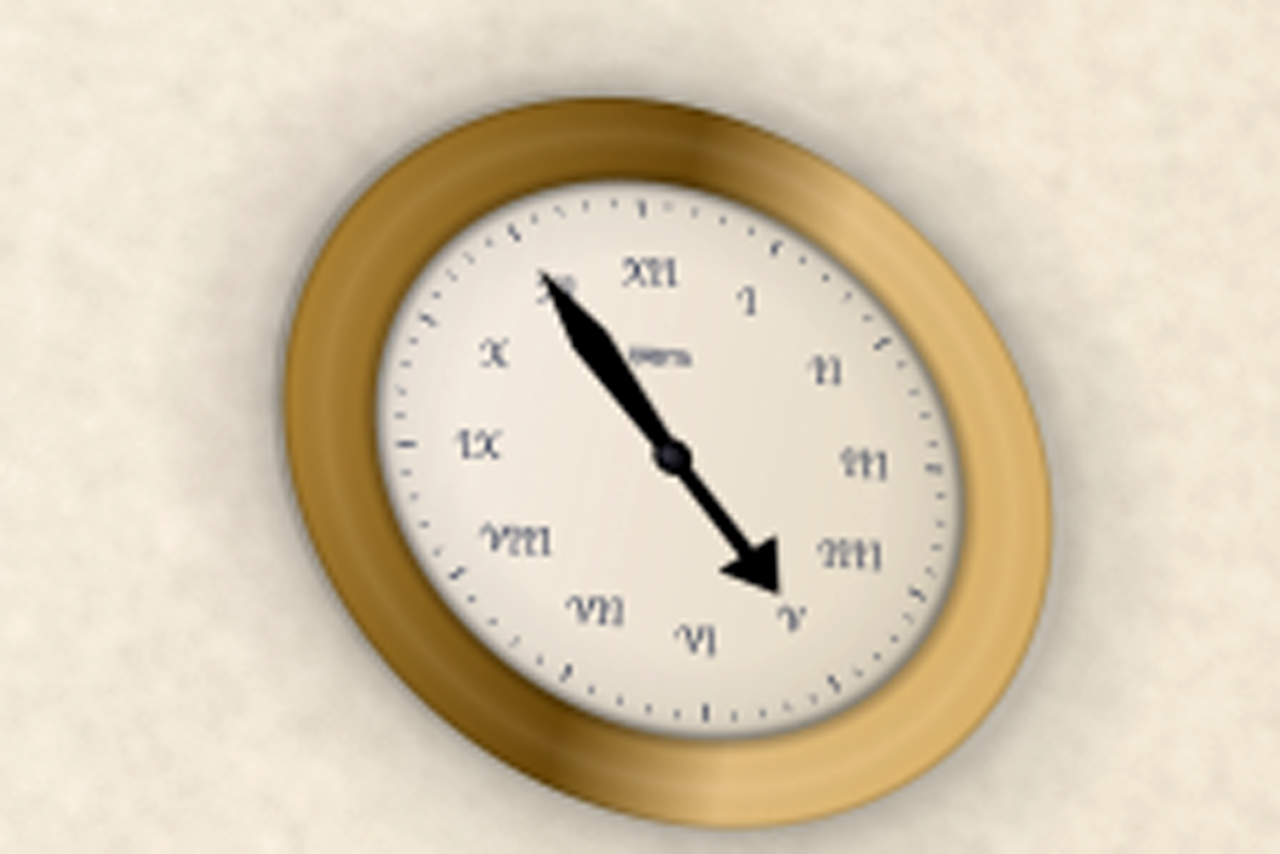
4:55
